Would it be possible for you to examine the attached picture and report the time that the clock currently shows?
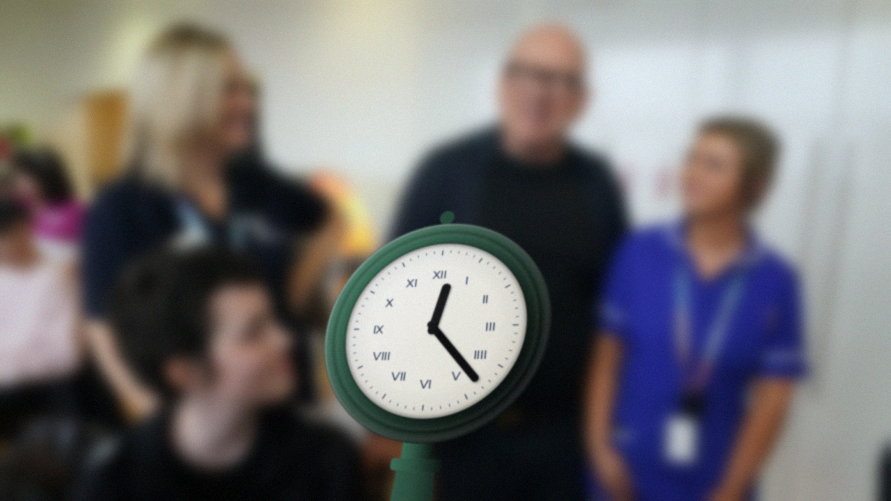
12:23
